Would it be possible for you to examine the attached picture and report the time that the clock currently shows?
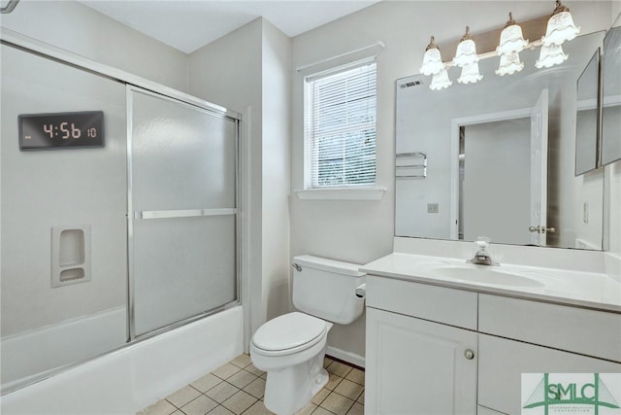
4:56:10
